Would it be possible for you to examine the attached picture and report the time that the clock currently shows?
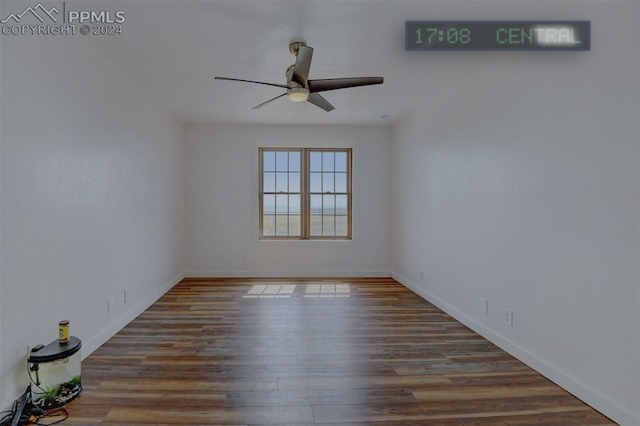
17:08
